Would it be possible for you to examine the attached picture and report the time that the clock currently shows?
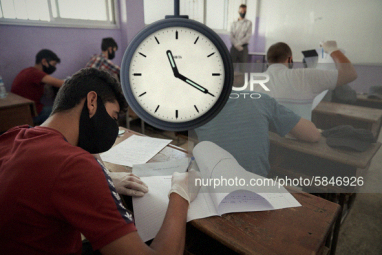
11:20
